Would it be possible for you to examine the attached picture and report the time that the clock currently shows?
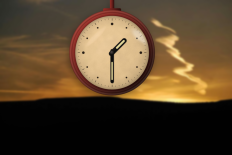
1:30
